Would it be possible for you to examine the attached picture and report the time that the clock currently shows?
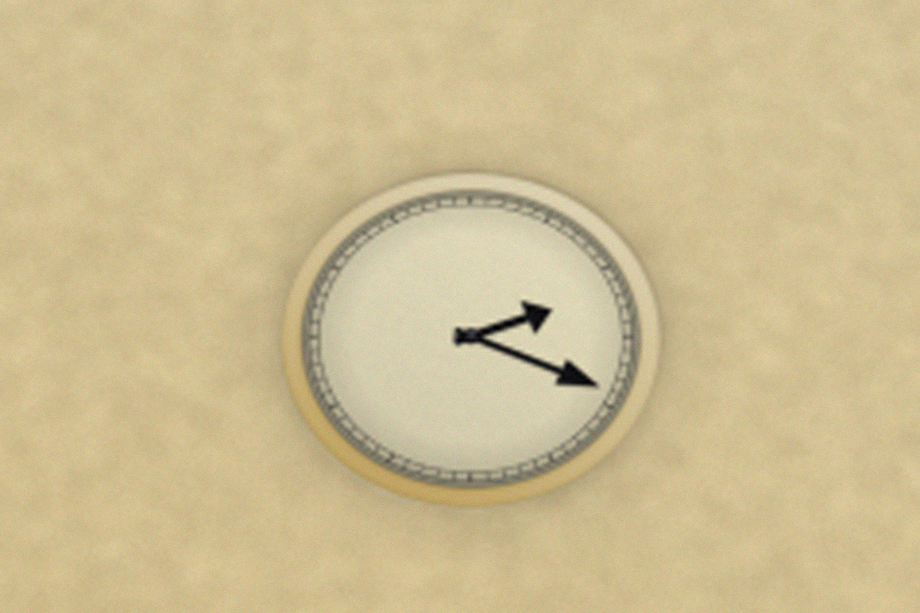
2:19
